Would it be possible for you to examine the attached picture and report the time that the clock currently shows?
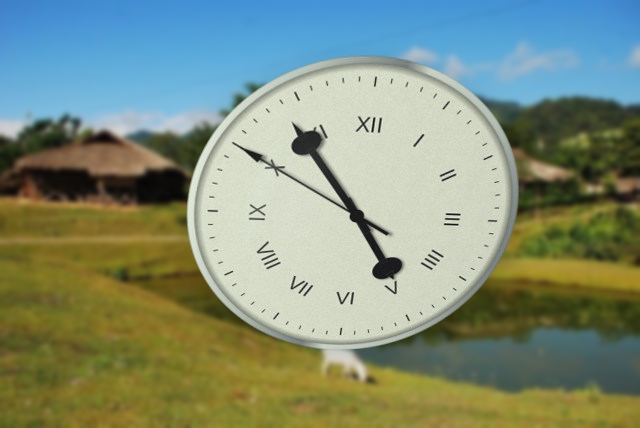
4:53:50
